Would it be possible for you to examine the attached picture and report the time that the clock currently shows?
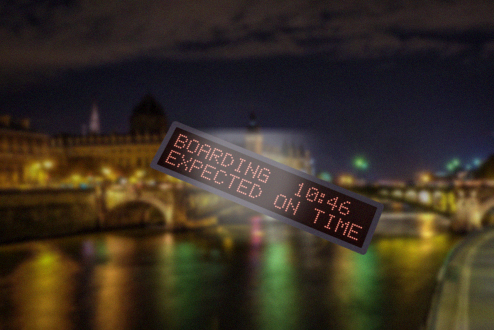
10:46
